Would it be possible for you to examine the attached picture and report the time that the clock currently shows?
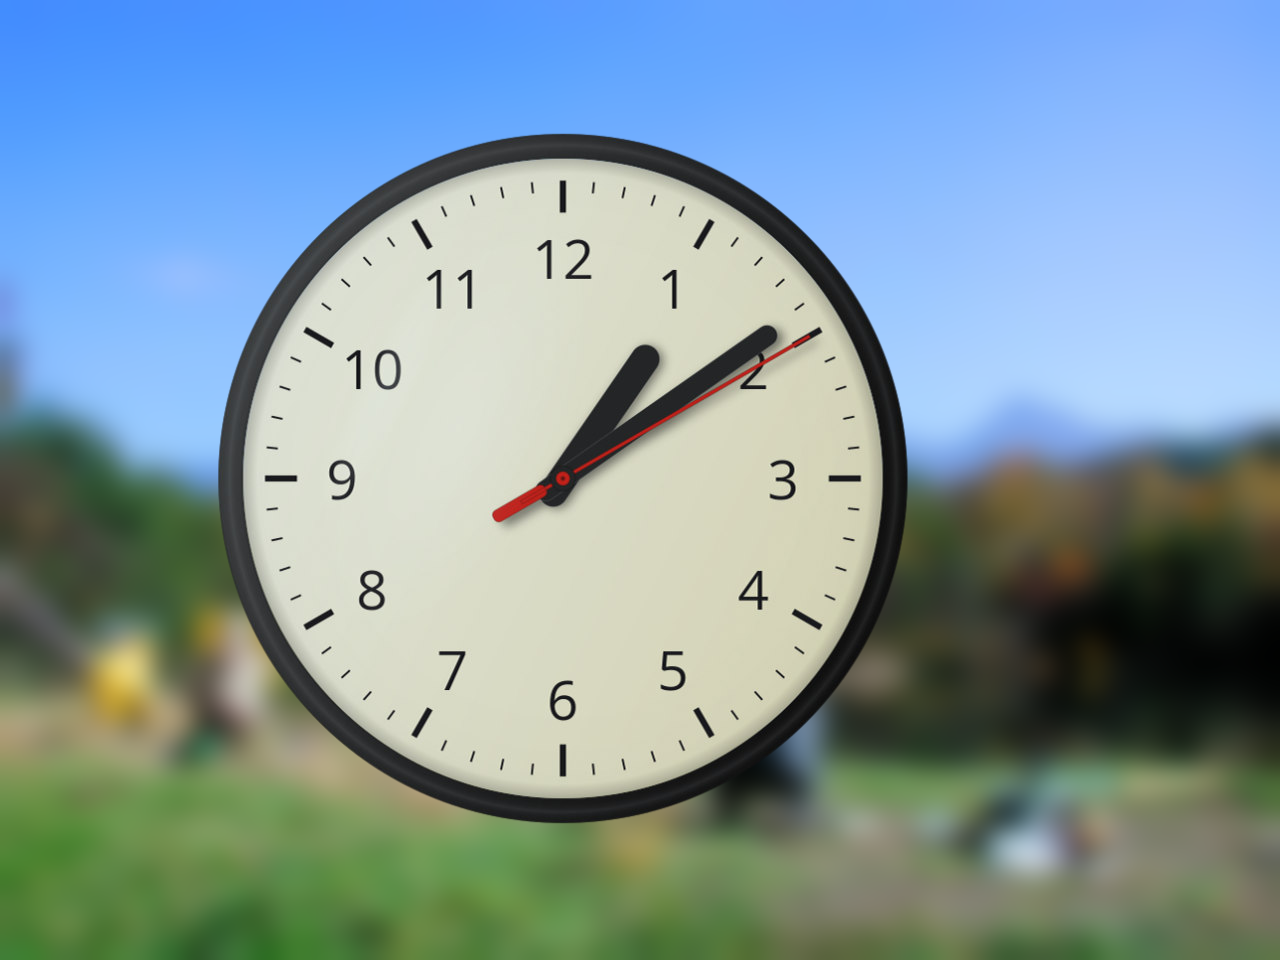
1:09:10
